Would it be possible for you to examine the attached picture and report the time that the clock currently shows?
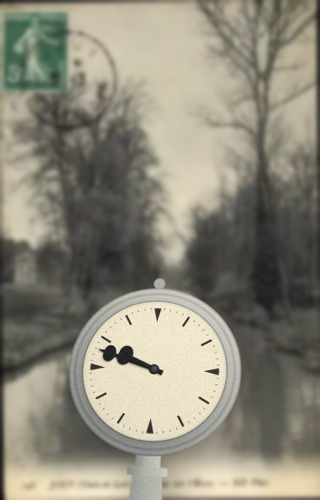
9:48
